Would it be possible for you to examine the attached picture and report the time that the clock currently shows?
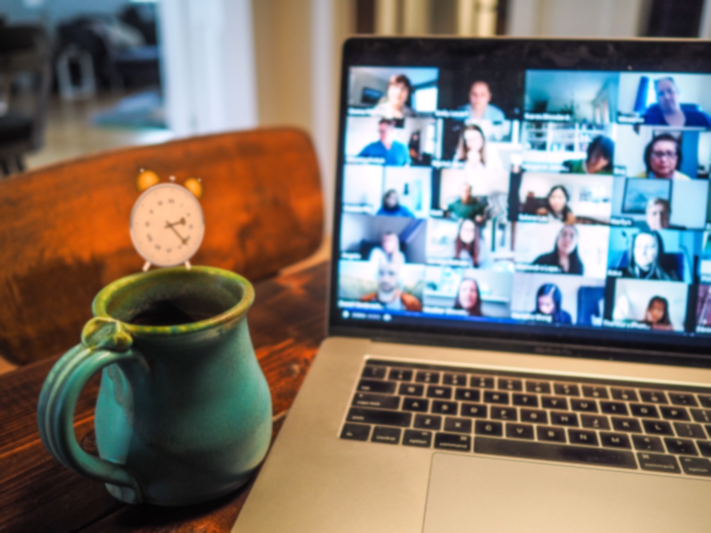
2:22
